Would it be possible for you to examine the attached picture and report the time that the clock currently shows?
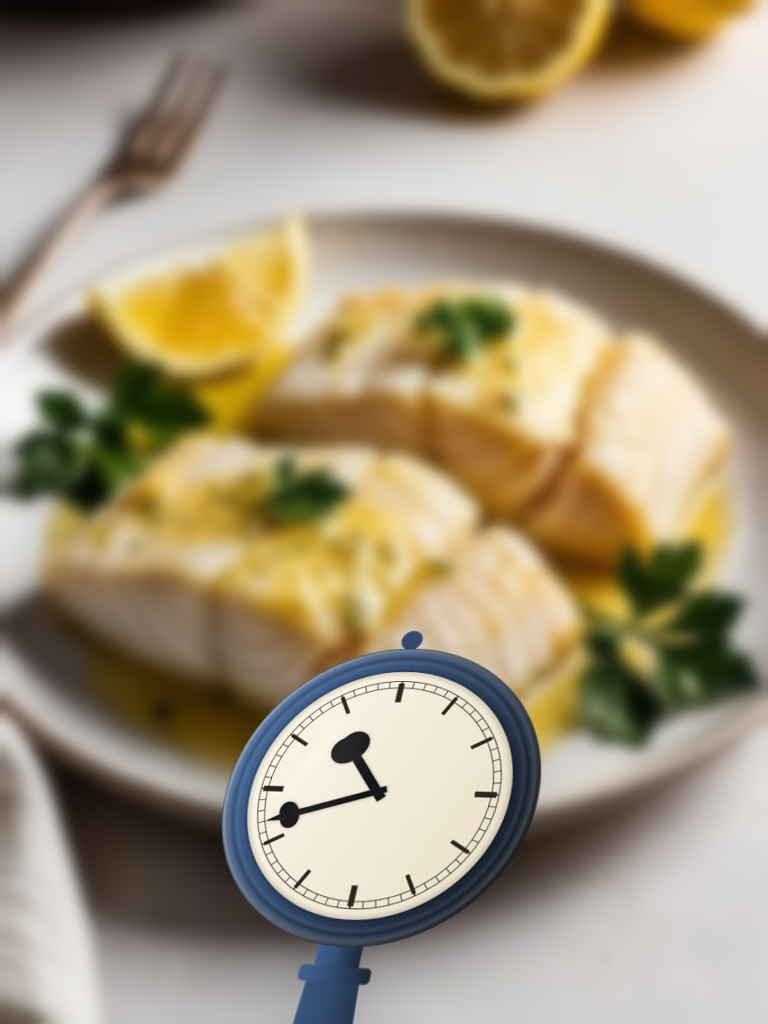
10:42
